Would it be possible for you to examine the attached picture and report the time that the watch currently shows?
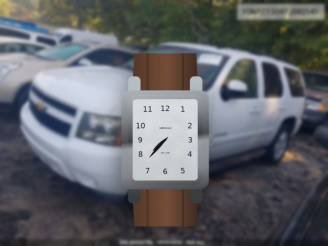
7:37
